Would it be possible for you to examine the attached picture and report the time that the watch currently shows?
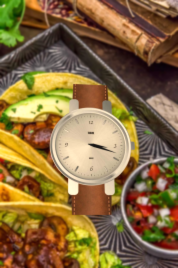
3:18
